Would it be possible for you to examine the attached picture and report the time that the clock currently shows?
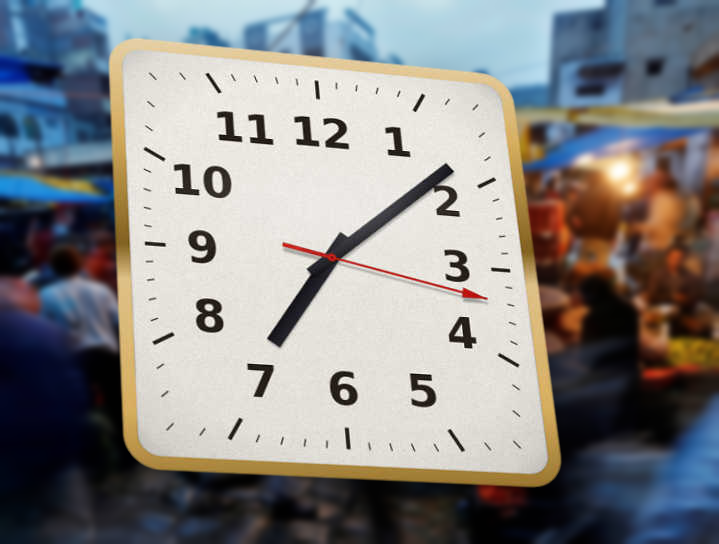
7:08:17
